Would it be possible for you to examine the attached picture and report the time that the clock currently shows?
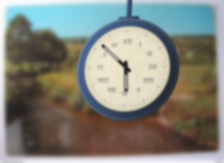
5:52
